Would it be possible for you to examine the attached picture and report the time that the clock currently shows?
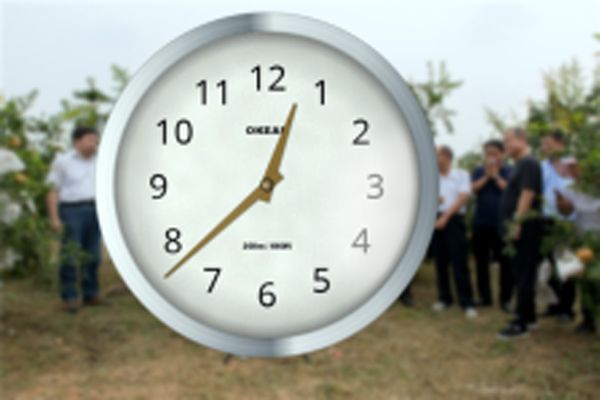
12:38
